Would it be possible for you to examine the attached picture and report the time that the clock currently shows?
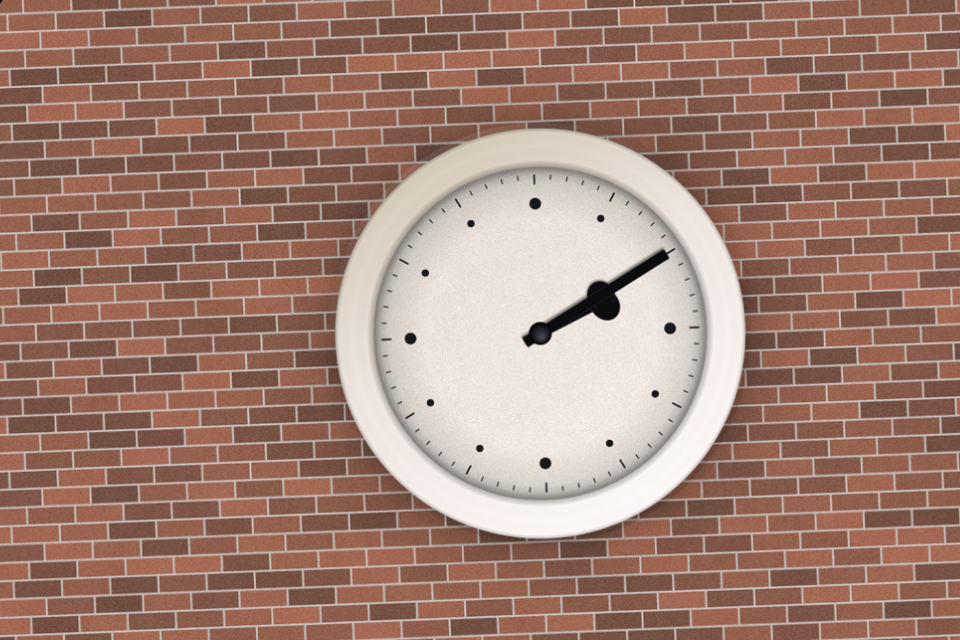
2:10
